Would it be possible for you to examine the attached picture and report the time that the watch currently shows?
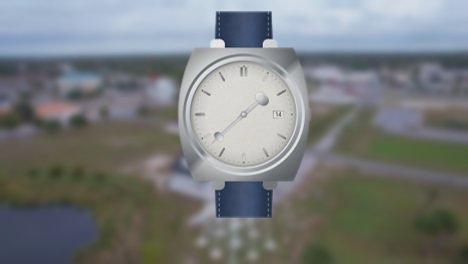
1:38
